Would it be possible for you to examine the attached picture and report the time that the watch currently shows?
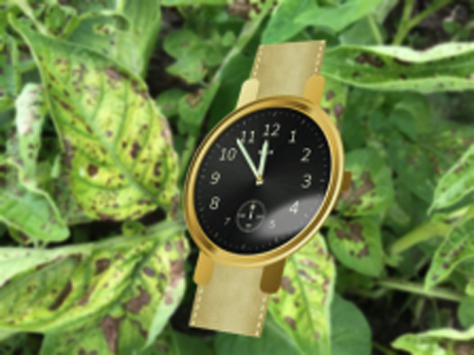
11:53
